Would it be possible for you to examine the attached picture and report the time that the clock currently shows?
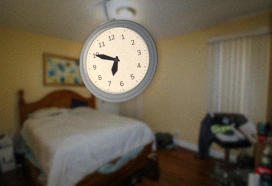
6:50
